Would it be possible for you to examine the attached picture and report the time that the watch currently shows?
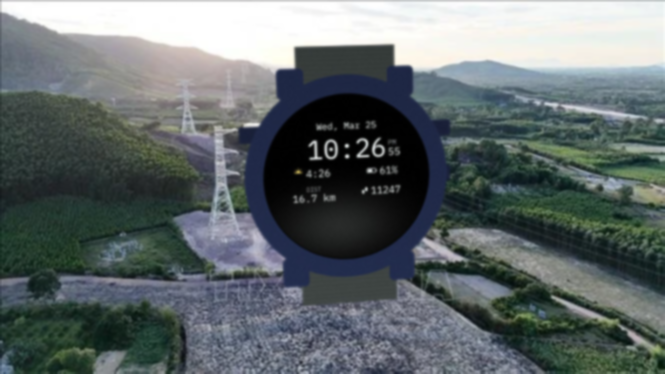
10:26
